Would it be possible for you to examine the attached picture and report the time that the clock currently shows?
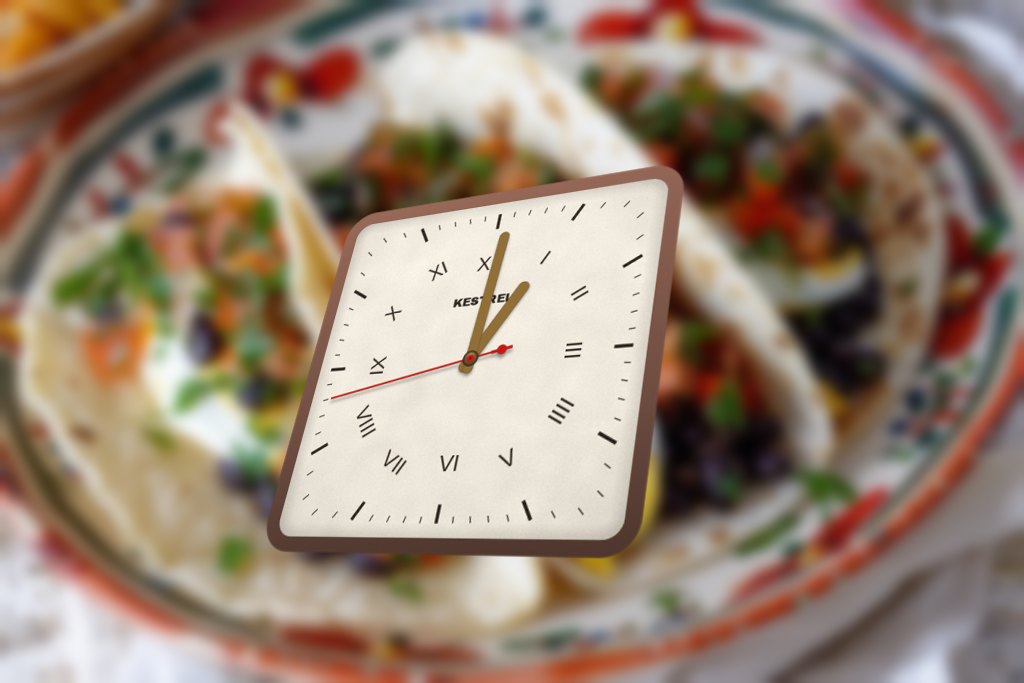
1:00:43
